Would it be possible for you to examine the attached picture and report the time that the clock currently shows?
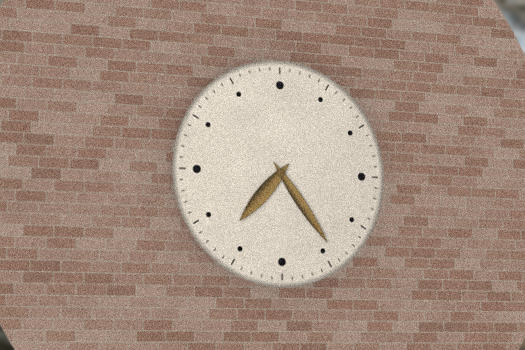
7:24
